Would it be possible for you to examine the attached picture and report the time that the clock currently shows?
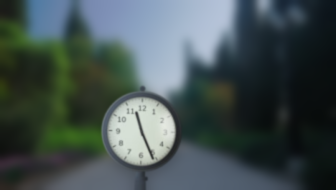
11:26
